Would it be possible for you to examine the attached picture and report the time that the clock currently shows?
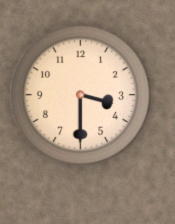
3:30
